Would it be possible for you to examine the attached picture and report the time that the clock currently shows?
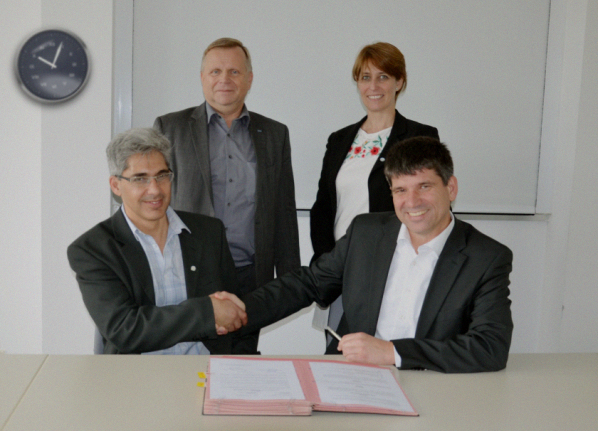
10:04
